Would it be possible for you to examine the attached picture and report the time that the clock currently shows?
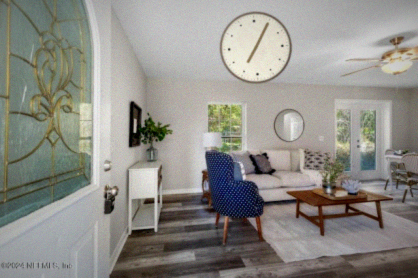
7:05
